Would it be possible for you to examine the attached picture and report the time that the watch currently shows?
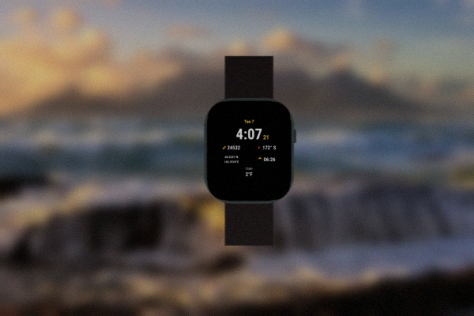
4:07
